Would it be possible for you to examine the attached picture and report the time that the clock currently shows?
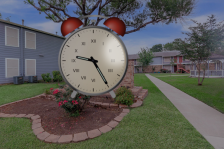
9:25
